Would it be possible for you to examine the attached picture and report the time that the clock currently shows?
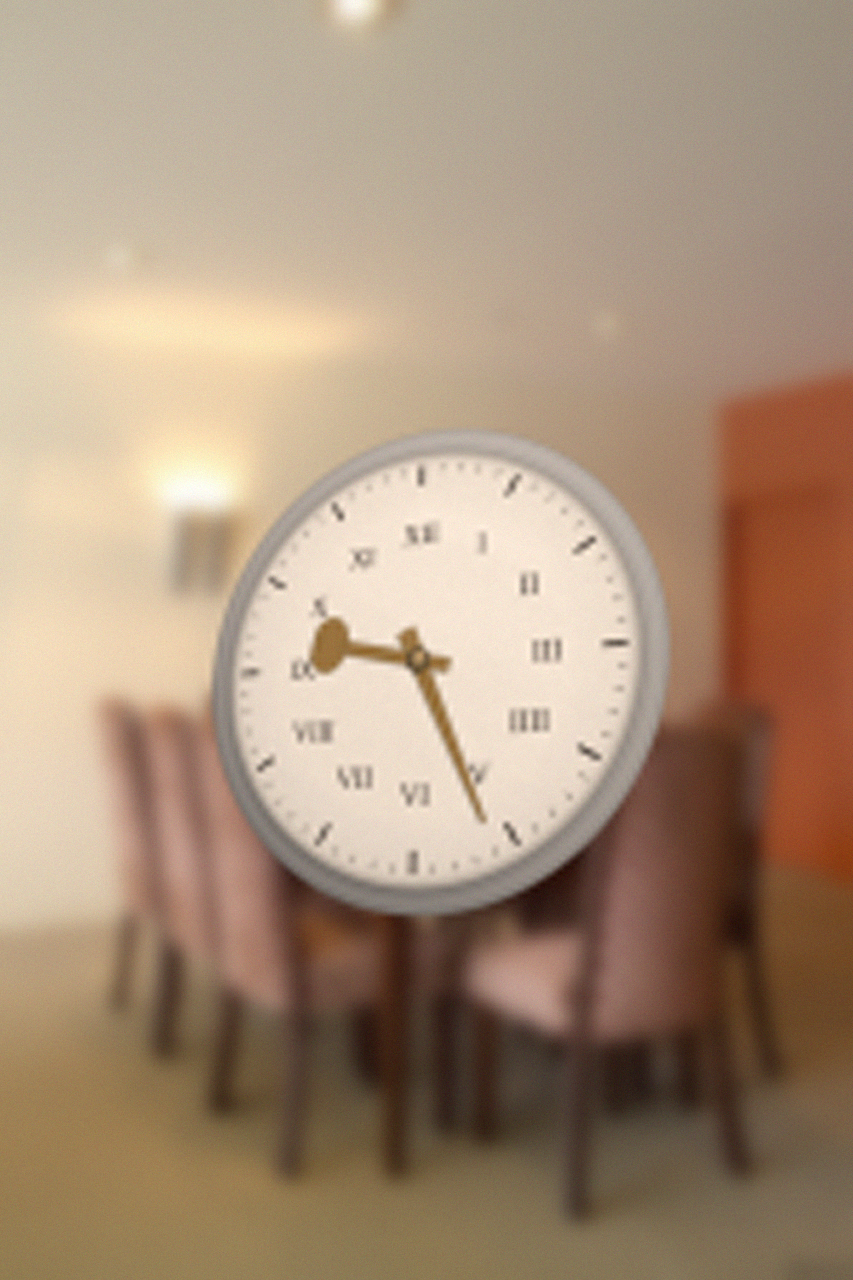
9:26
